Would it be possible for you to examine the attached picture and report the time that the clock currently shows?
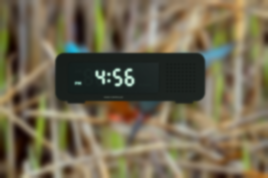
4:56
